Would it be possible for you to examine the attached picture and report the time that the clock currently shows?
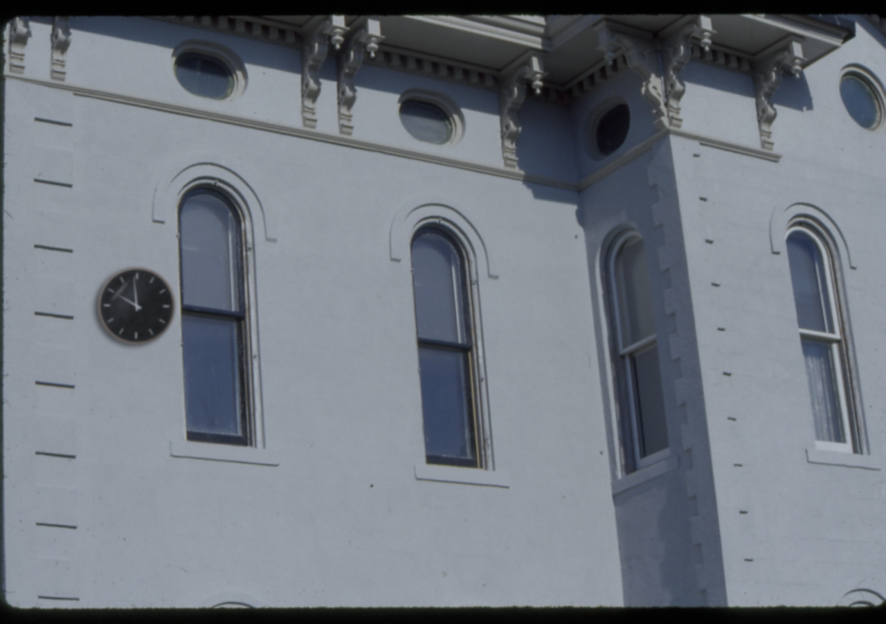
9:59
